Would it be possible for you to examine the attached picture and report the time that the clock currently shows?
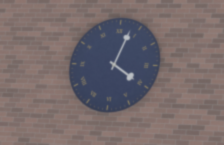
4:03
